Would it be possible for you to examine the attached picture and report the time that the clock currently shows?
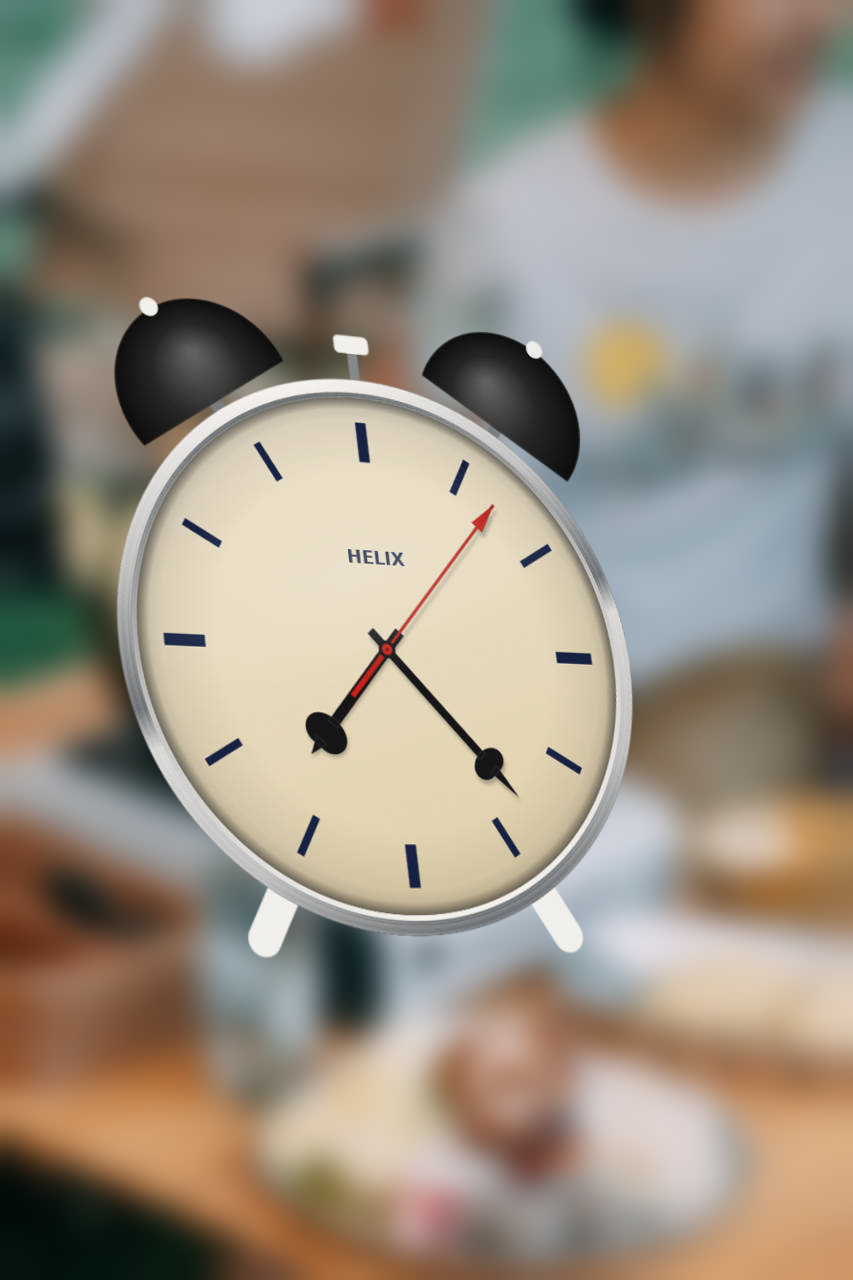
7:23:07
